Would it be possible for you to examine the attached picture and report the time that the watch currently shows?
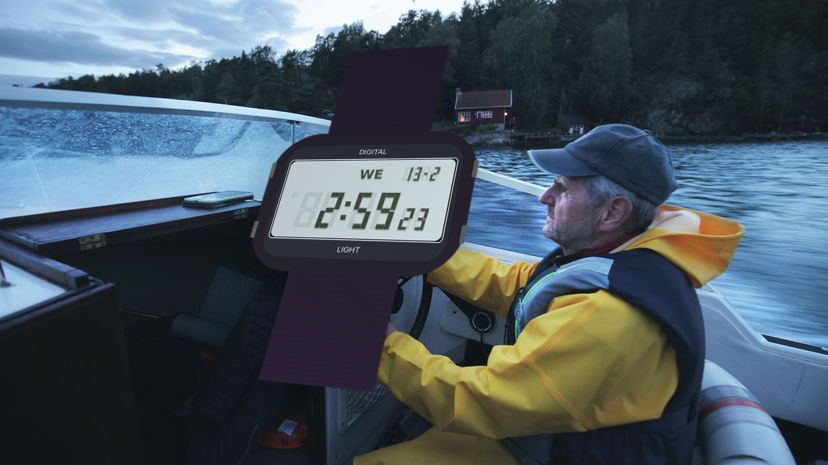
2:59:23
